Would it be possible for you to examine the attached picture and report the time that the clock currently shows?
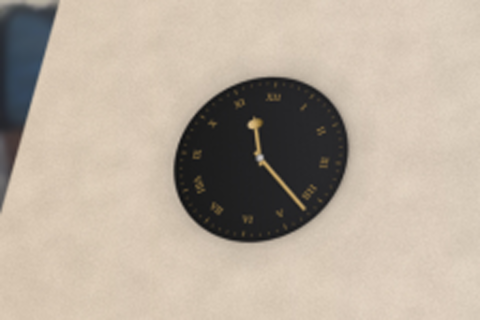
11:22
